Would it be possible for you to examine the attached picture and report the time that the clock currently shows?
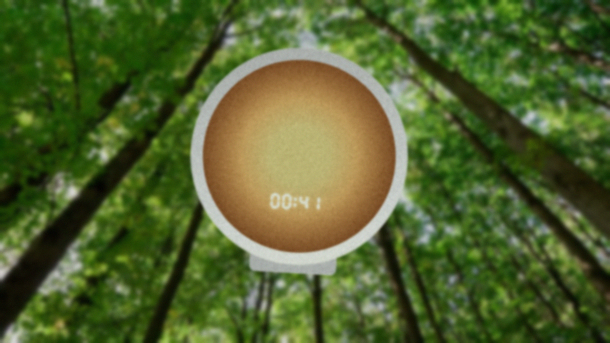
0:41
